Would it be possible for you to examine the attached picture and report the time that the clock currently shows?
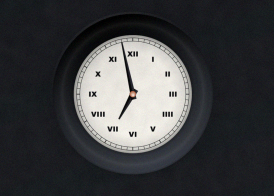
6:58
